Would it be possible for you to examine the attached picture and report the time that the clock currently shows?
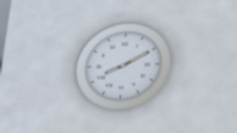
8:10
